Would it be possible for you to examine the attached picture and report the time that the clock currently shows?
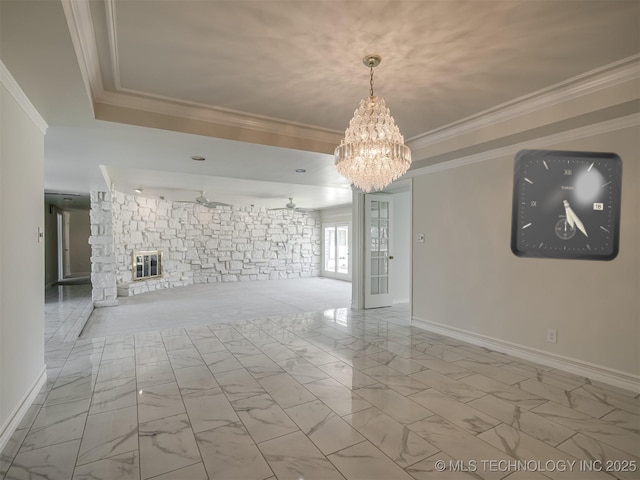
5:24
